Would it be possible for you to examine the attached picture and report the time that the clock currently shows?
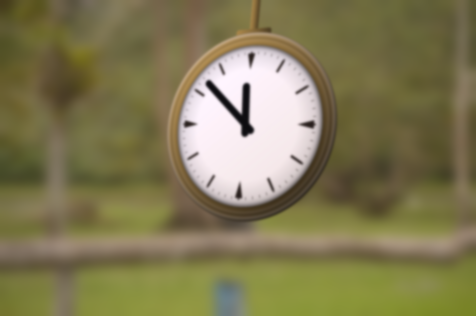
11:52
